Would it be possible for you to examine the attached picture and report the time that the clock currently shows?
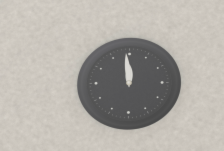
11:59
